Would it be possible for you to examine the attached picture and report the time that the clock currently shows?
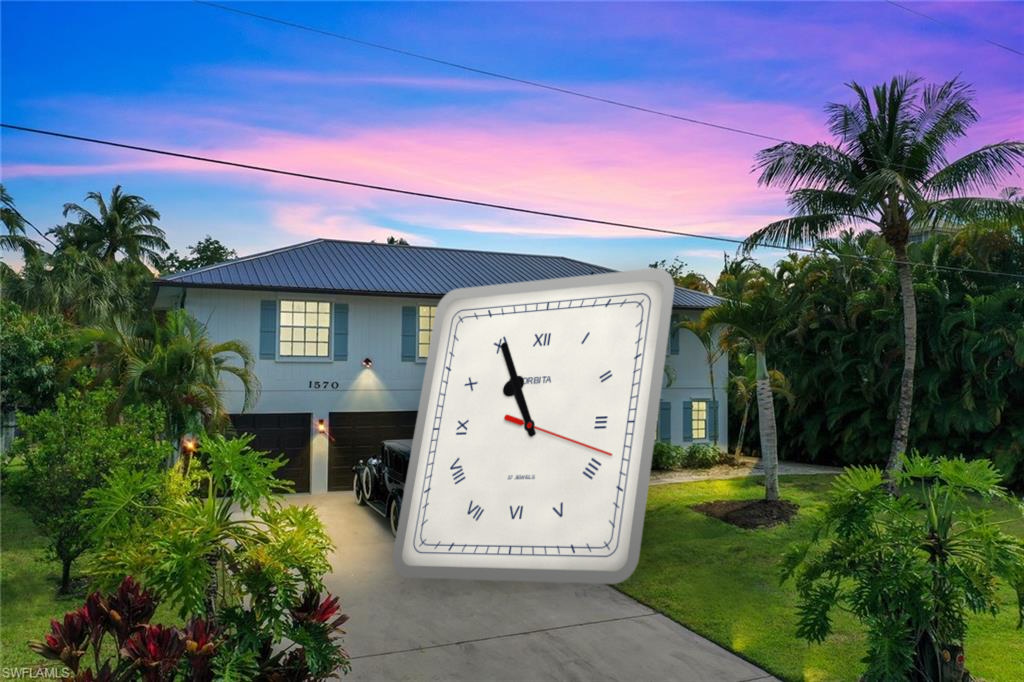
10:55:18
